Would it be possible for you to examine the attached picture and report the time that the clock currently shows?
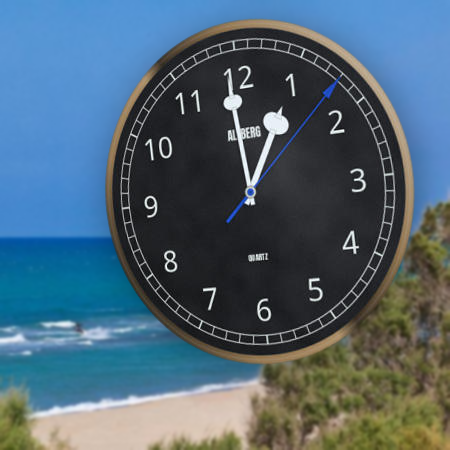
12:59:08
